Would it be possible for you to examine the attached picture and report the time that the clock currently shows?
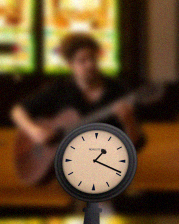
1:19
